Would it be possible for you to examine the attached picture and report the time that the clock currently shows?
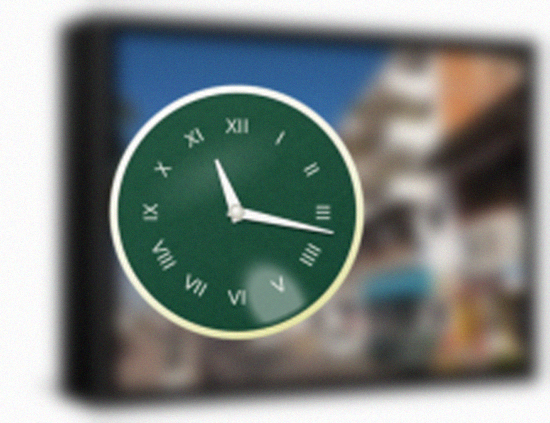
11:17
